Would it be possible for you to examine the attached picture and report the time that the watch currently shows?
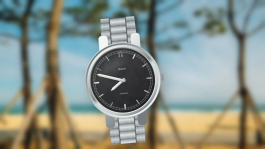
7:48
